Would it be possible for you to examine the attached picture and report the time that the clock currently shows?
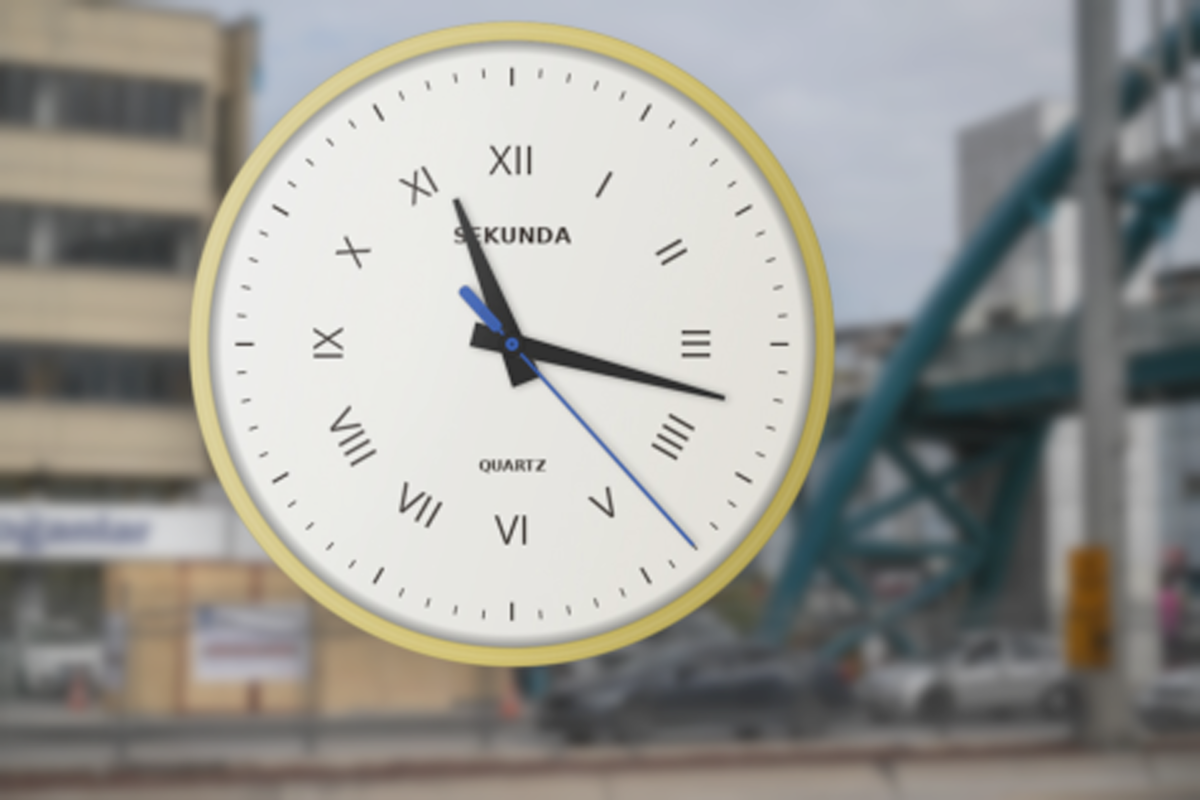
11:17:23
